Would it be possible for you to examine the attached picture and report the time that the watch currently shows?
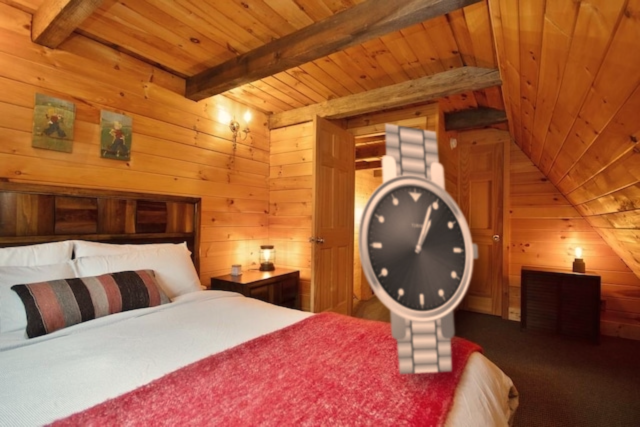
1:04
